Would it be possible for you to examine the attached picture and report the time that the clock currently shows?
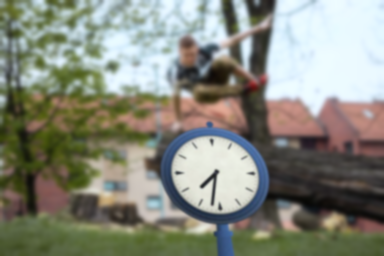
7:32
